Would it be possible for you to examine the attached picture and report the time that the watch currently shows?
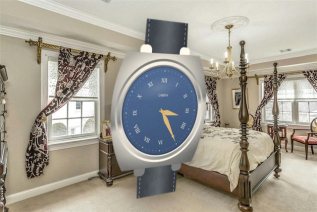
3:25
